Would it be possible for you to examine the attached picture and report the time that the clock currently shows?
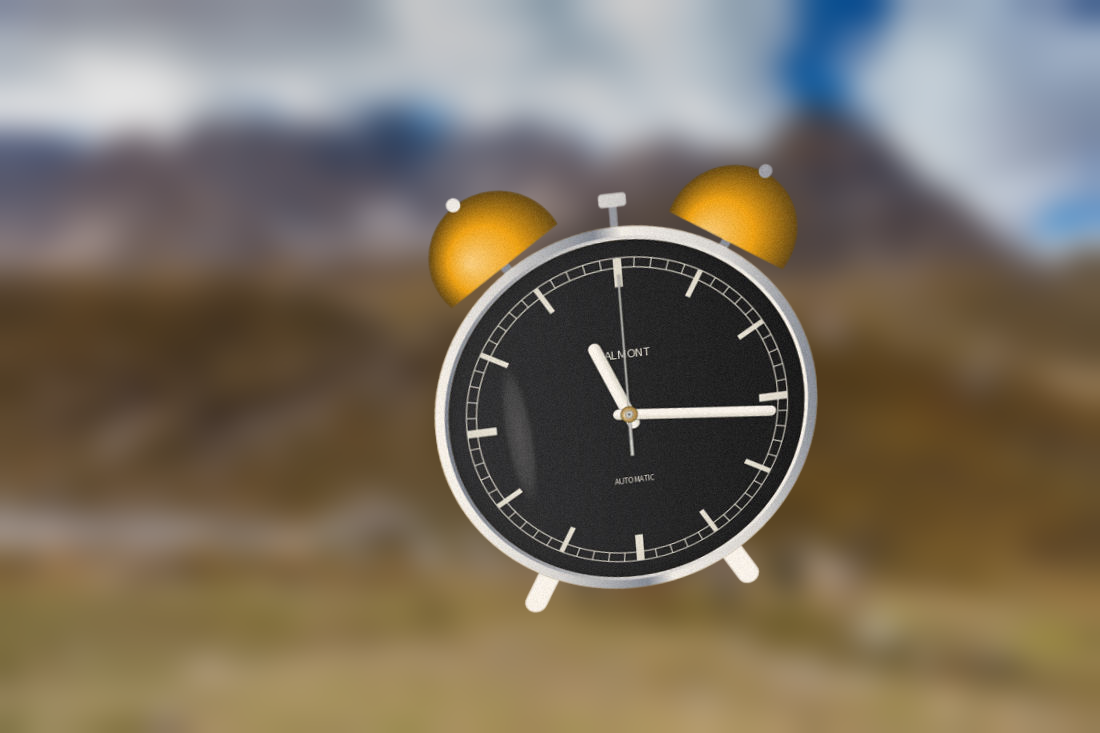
11:16:00
